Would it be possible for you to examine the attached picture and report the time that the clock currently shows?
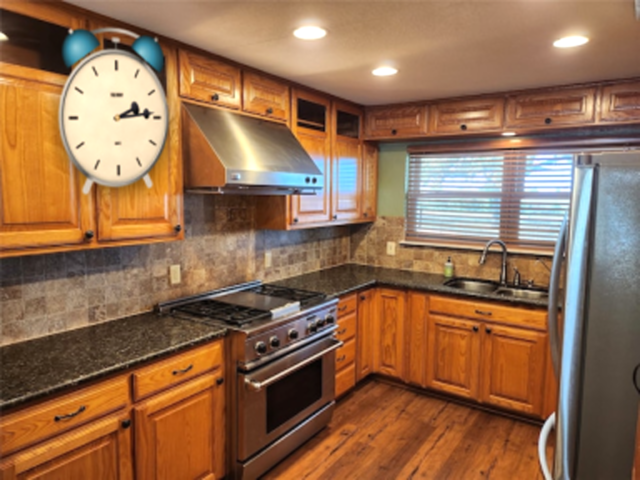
2:14
